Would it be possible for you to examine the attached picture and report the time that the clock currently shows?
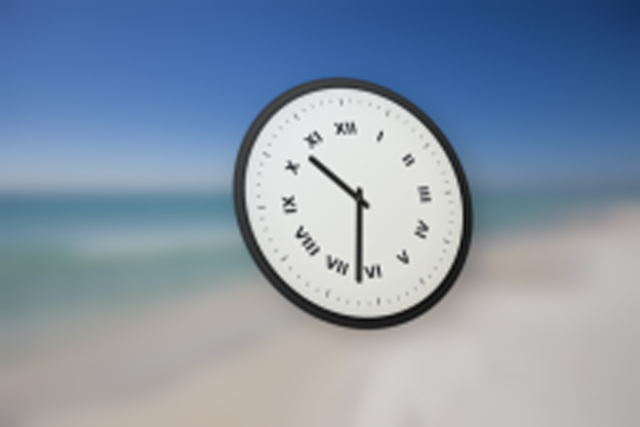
10:32
